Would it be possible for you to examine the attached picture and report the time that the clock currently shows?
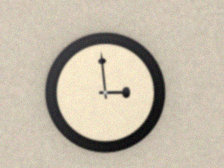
2:59
